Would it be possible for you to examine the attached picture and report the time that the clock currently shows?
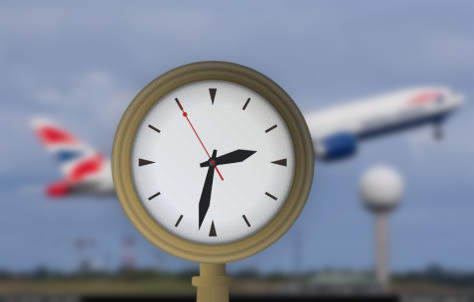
2:31:55
